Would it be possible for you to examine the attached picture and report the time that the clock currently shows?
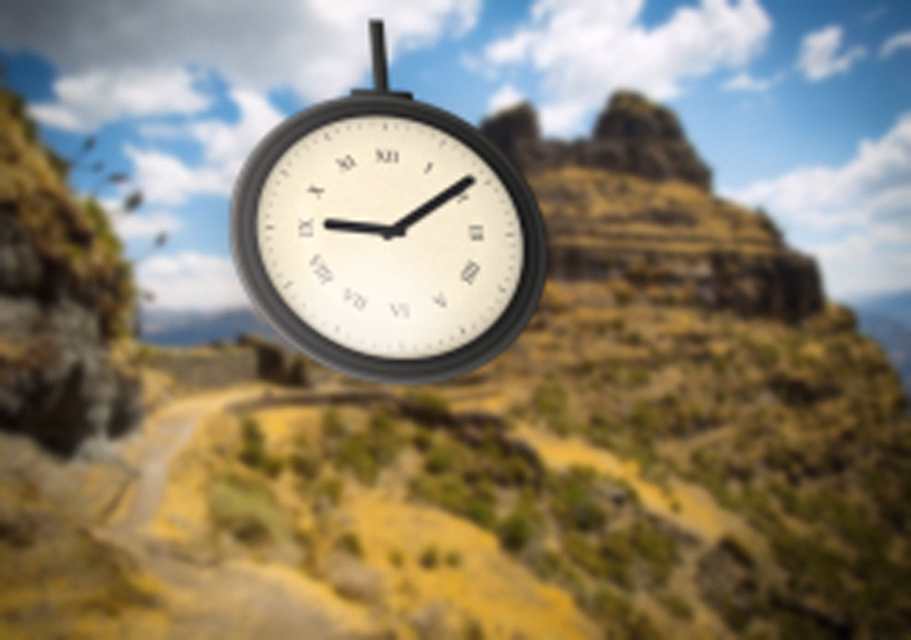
9:09
